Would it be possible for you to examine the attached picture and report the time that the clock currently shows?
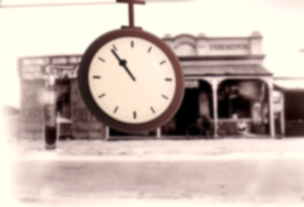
10:54
